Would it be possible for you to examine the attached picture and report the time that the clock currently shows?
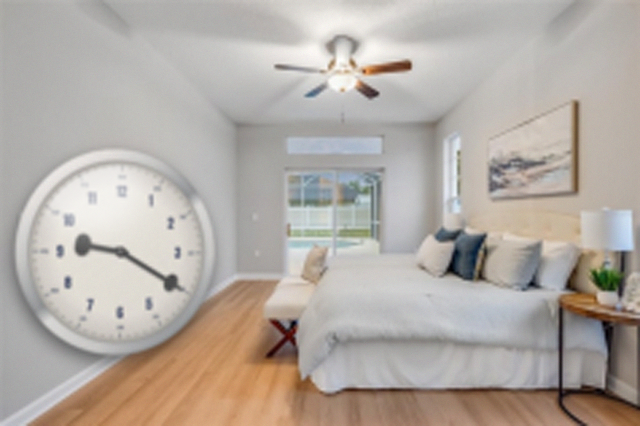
9:20
